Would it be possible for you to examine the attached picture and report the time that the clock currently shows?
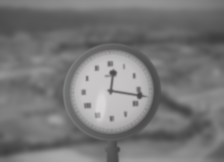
12:17
